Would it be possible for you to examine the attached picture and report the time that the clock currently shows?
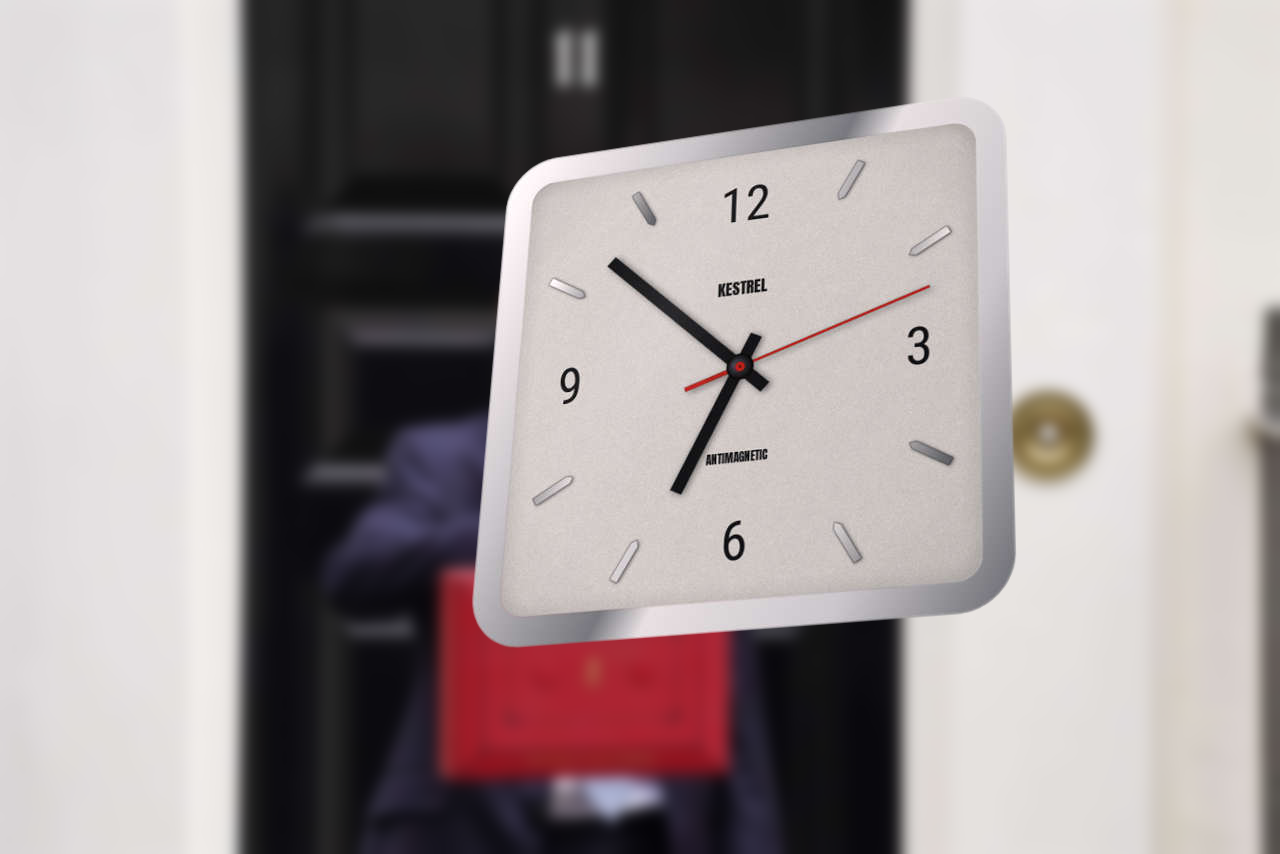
6:52:12
